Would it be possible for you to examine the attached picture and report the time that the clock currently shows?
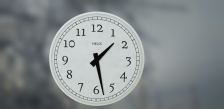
1:28
